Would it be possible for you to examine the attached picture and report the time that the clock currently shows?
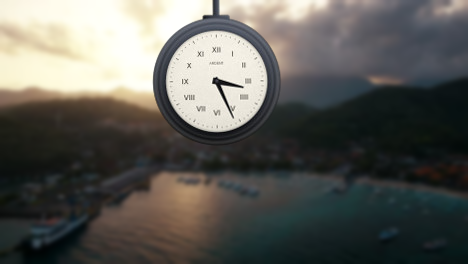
3:26
